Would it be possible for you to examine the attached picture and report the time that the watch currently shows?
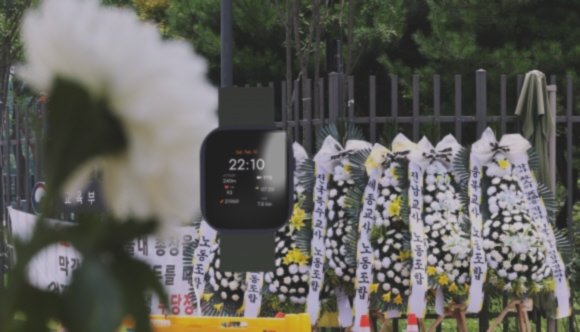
22:10
